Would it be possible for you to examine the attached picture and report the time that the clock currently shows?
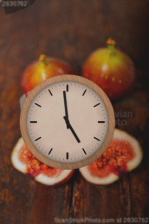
4:59
